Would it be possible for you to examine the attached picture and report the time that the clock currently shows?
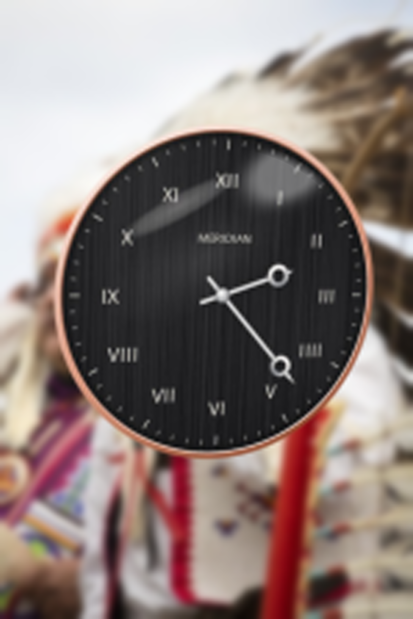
2:23
